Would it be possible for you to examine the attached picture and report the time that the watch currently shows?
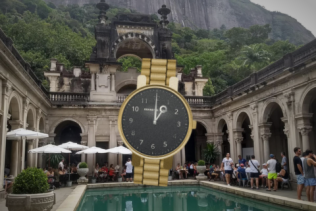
1:00
